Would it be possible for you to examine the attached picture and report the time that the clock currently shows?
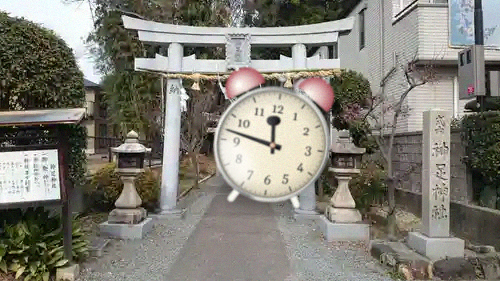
11:47
